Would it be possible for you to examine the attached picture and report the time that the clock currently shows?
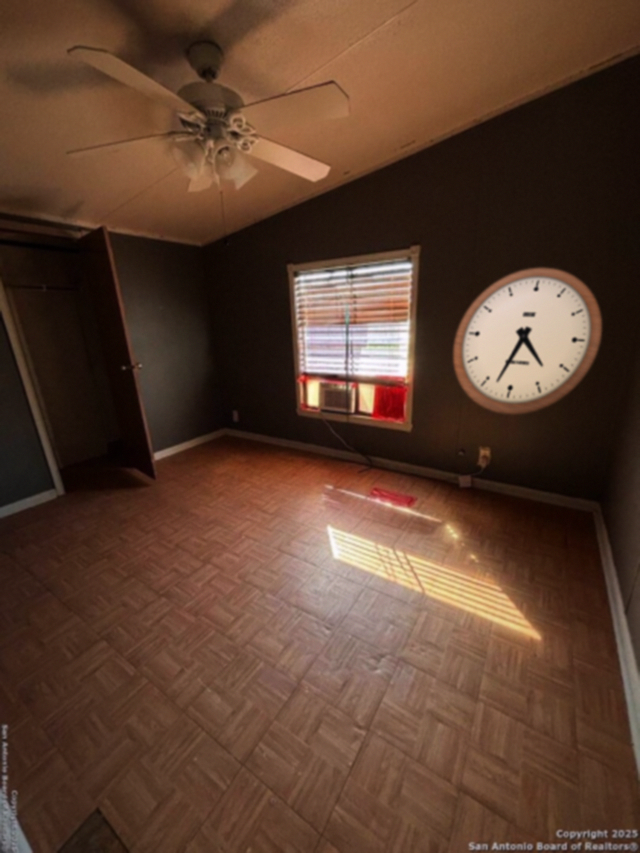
4:33
